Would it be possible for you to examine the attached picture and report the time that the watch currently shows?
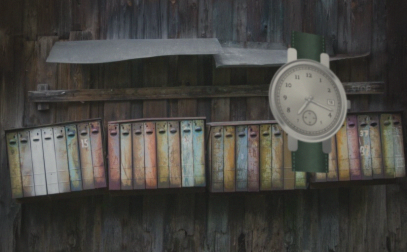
7:18
